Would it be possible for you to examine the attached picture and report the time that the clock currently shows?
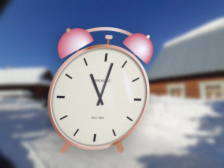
11:02
